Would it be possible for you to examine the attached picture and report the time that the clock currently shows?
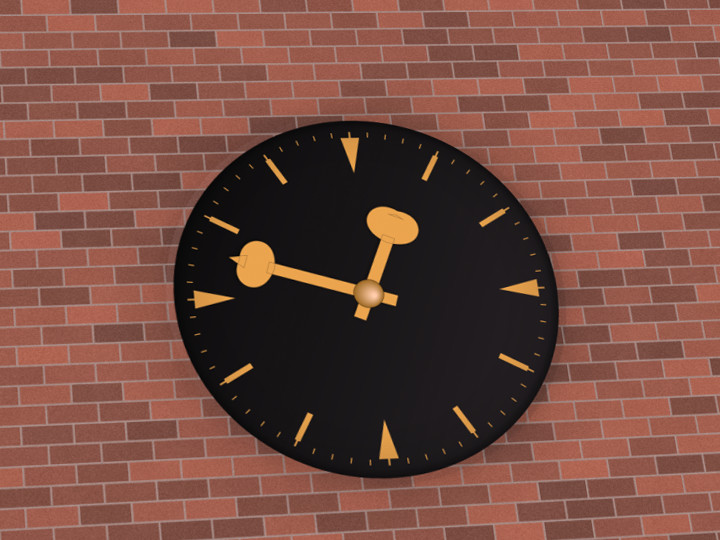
12:48
